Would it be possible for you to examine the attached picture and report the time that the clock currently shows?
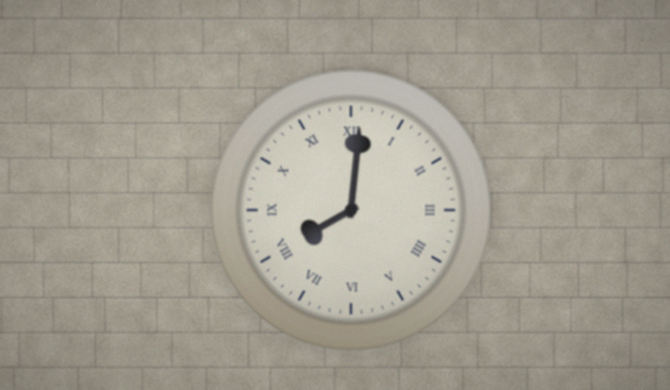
8:01
